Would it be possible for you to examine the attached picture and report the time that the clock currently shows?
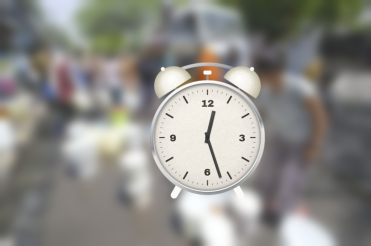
12:27
